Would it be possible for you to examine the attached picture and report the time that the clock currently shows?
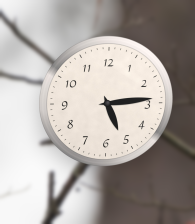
5:14
